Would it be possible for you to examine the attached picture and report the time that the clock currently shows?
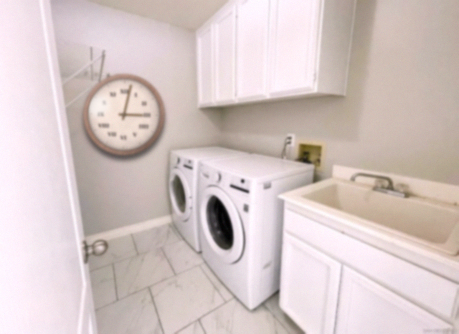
3:02
